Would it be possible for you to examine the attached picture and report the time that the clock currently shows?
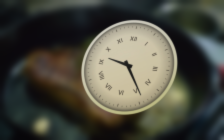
9:24
